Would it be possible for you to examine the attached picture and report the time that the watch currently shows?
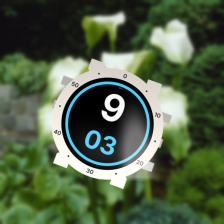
9:03
